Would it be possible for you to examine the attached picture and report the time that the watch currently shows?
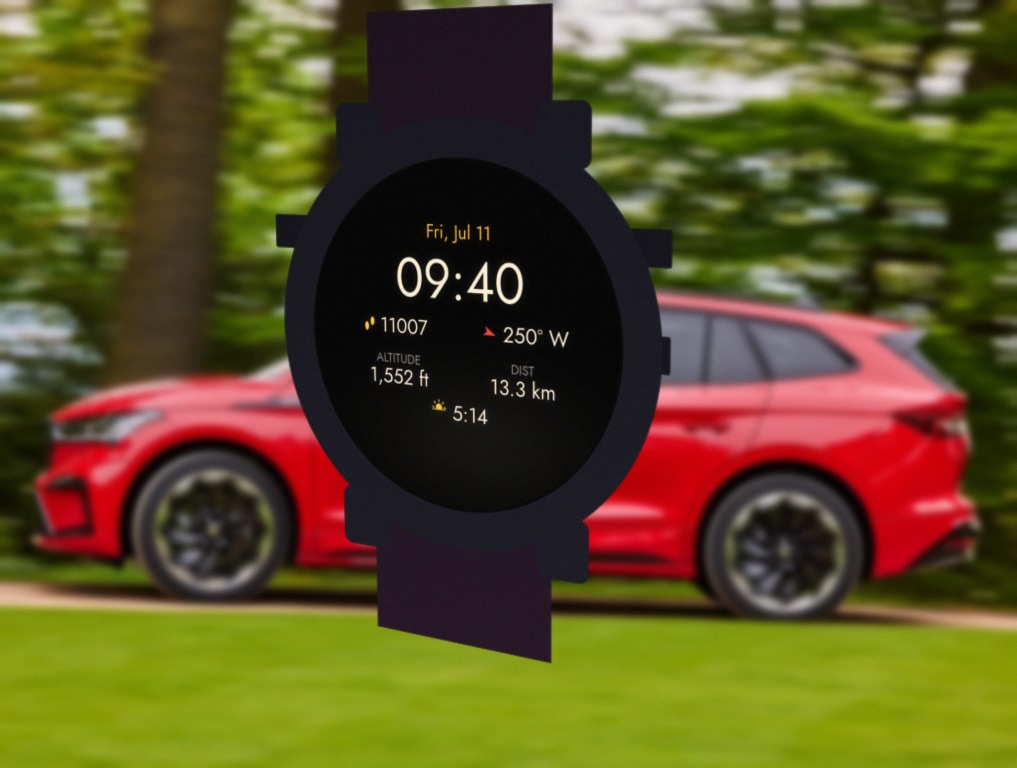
9:40
